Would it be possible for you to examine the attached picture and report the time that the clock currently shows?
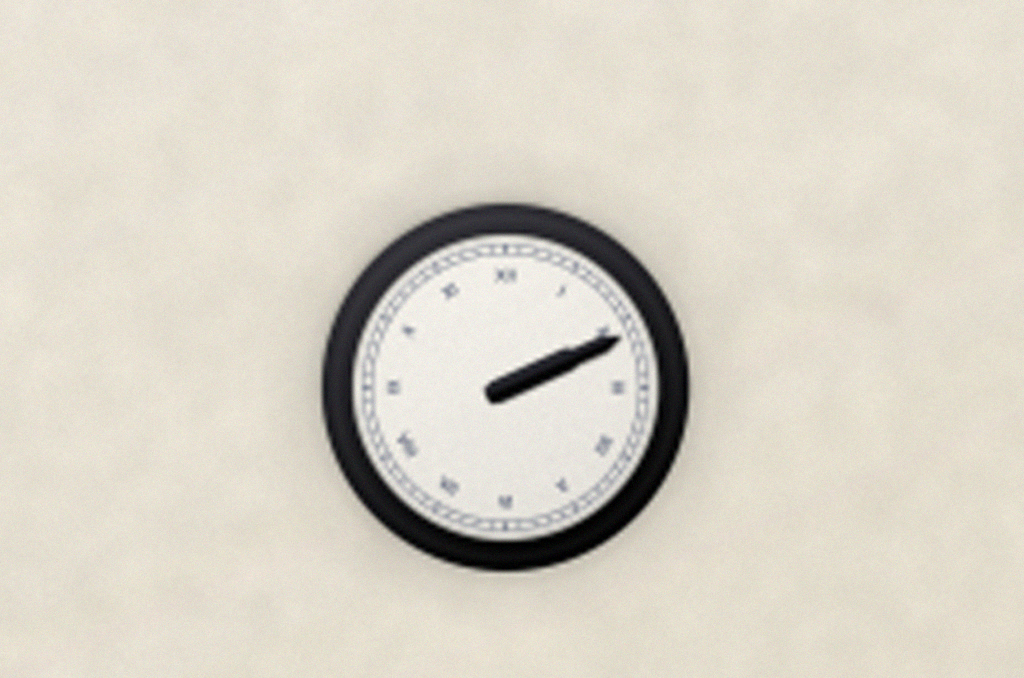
2:11
